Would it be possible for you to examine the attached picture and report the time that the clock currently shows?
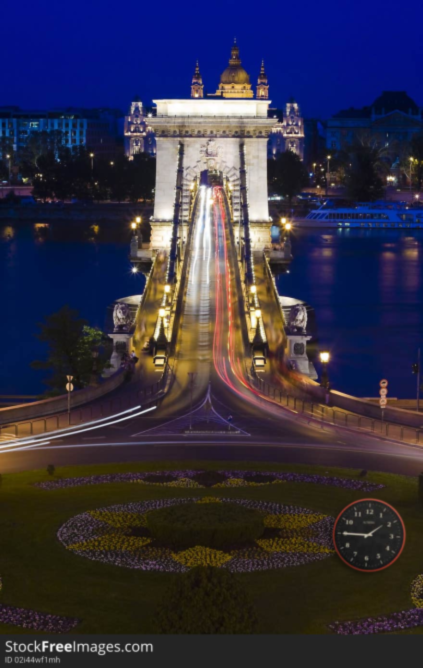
1:45
